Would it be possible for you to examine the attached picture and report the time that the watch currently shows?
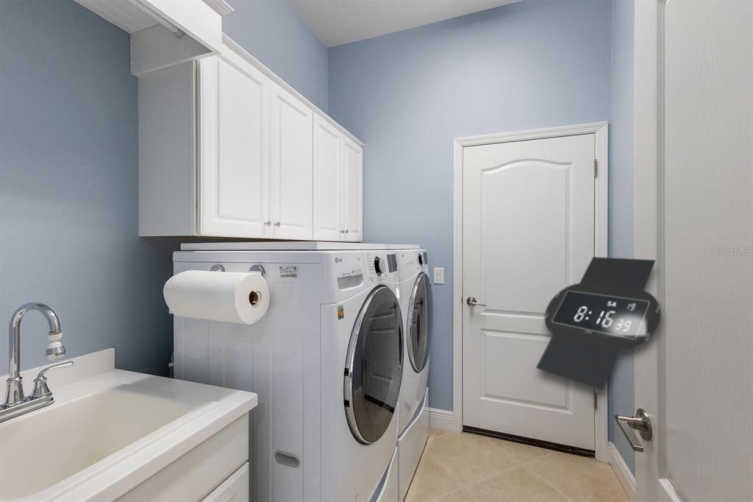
8:16:39
